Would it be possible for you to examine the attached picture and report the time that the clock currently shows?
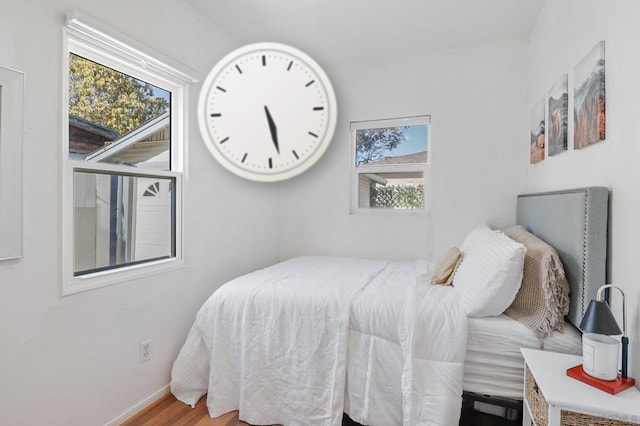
5:28
